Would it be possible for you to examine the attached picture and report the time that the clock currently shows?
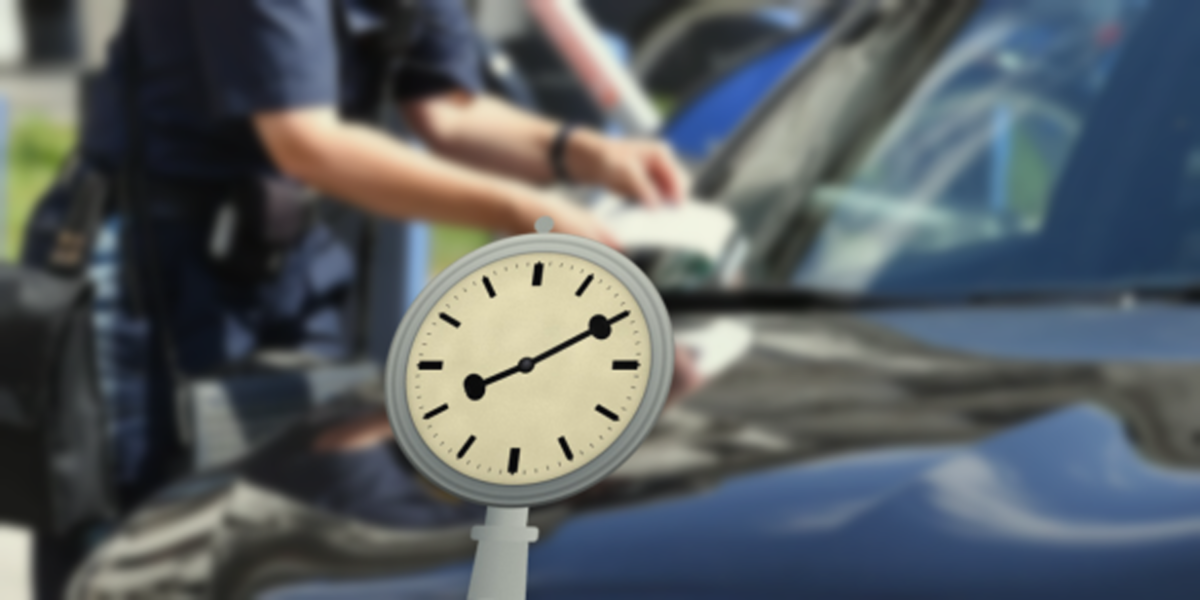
8:10
